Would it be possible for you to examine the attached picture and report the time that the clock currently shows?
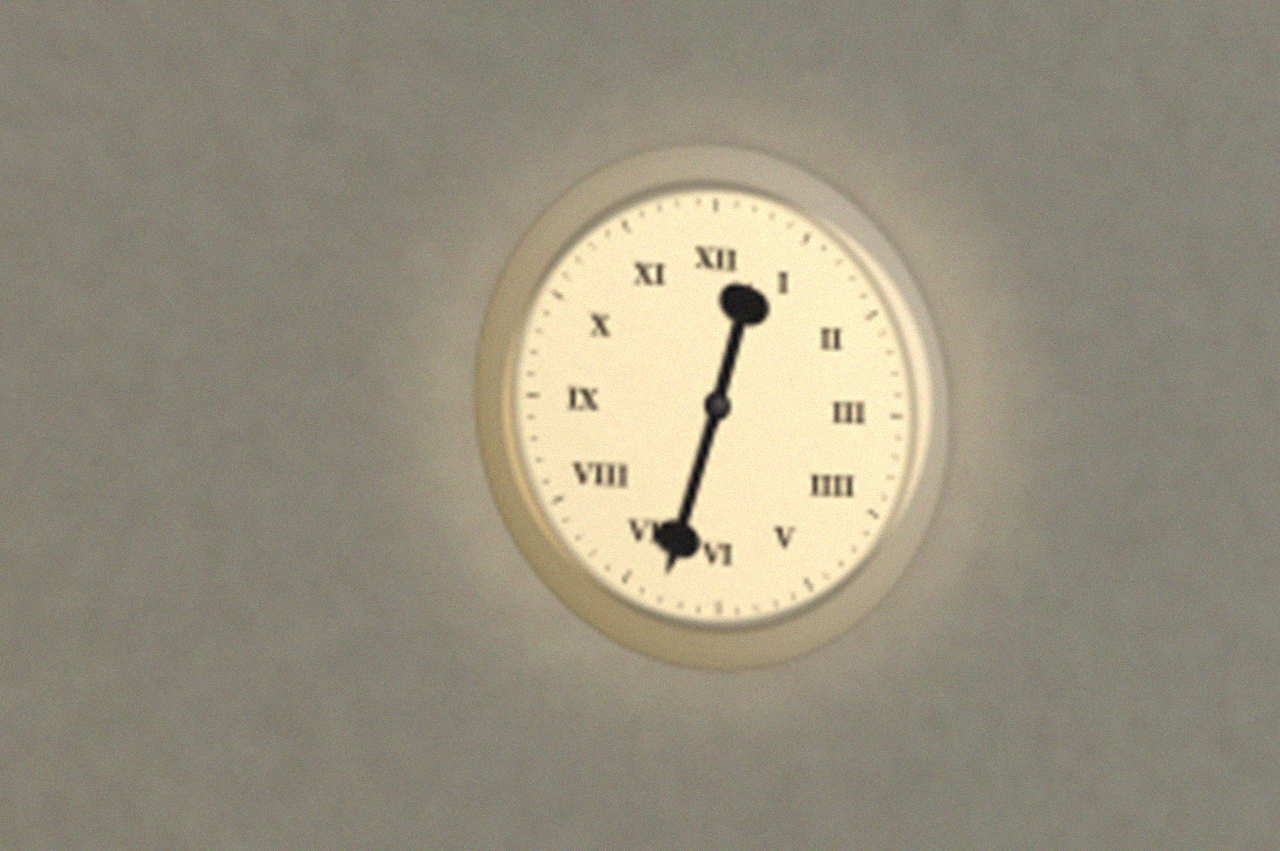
12:33
